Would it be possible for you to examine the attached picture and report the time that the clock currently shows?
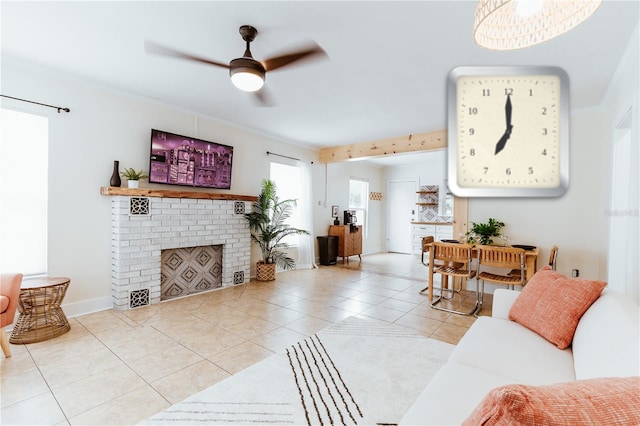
7:00
